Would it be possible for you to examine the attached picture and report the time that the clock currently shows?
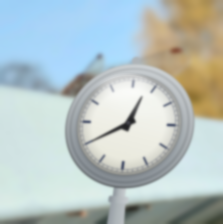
12:40
